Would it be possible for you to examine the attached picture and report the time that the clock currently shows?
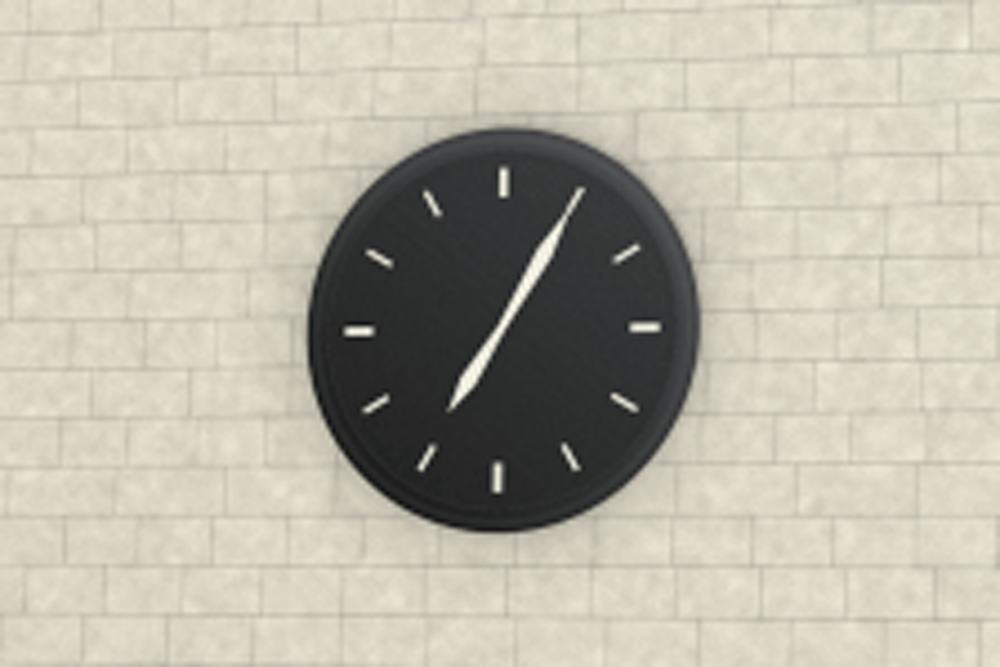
7:05
